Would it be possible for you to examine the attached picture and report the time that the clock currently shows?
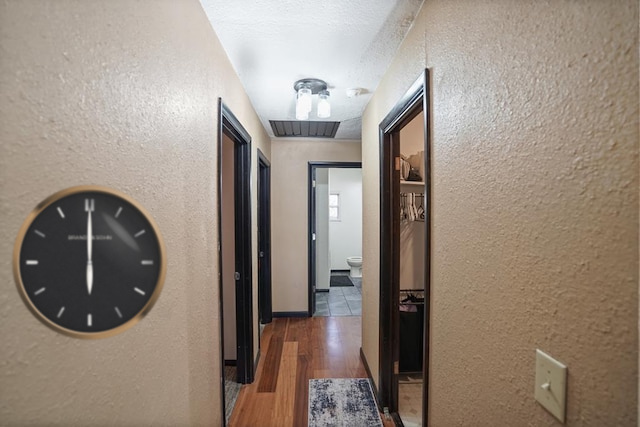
6:00
